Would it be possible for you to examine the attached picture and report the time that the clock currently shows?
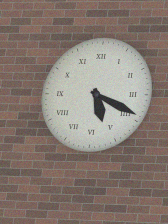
5:19
